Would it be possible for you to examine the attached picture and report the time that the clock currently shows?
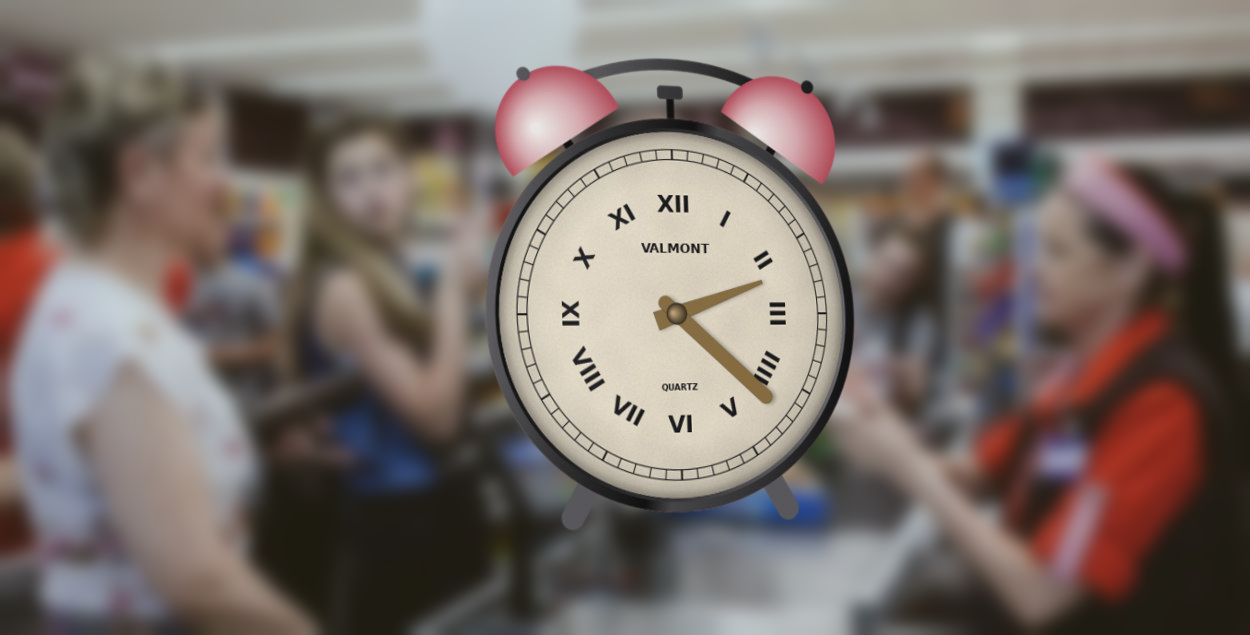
2:22
